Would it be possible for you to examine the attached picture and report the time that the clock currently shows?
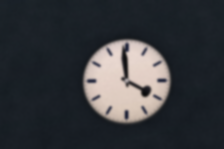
3:59
